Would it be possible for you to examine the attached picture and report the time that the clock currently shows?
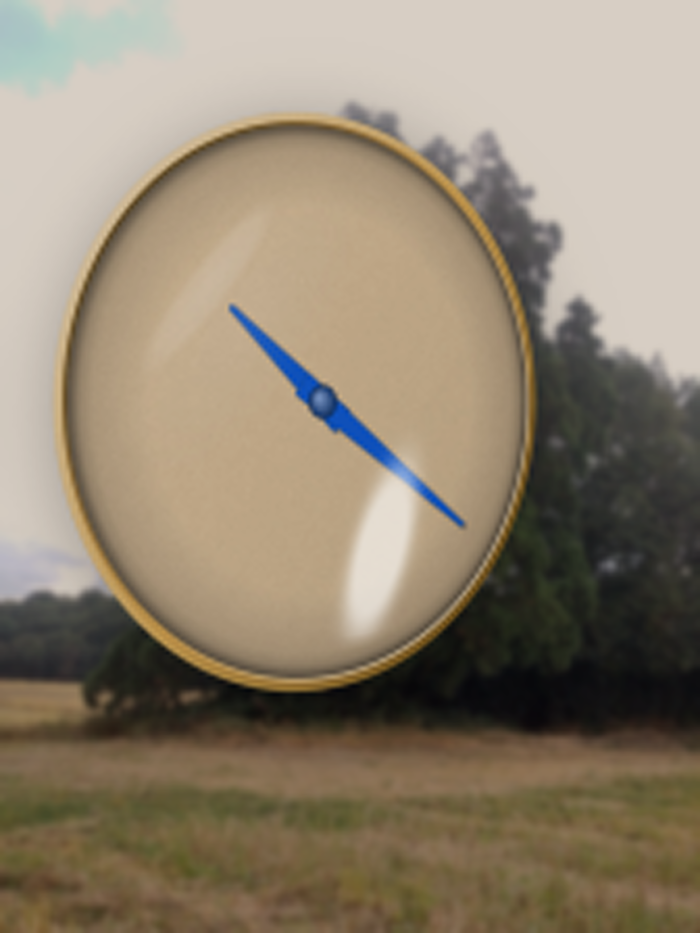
10:21
